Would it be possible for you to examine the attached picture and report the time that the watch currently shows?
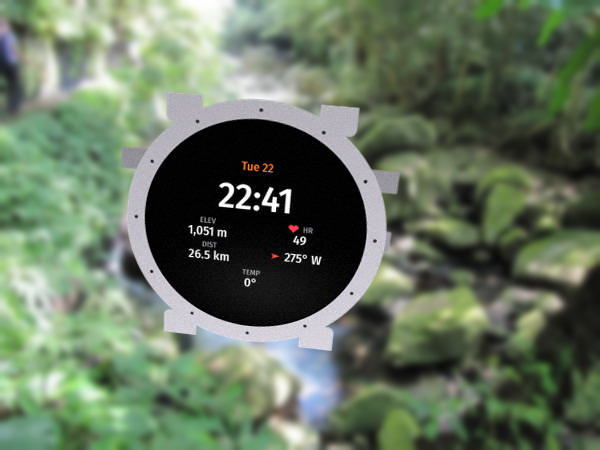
22:41
